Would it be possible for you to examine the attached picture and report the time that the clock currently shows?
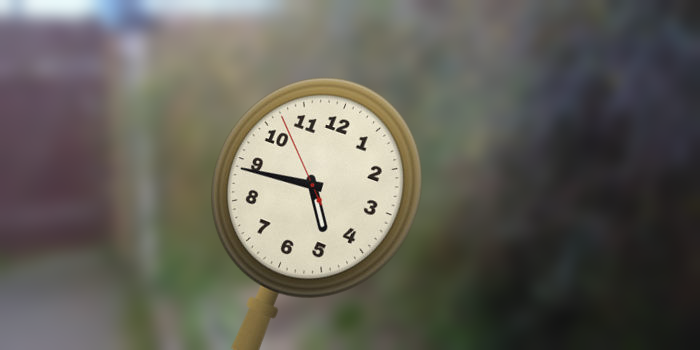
4:43:52
